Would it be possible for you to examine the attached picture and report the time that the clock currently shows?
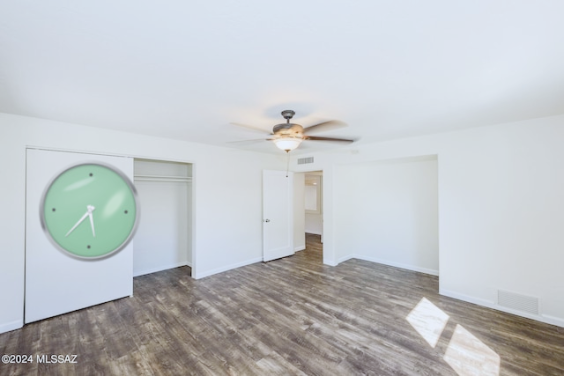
5:37
